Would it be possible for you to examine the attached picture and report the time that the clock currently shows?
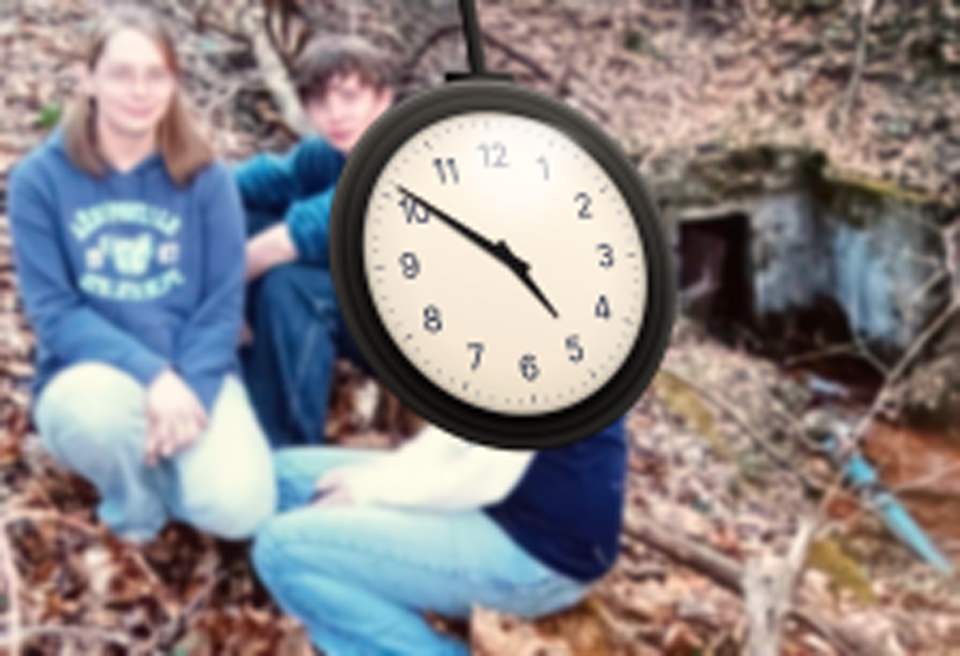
4:51
